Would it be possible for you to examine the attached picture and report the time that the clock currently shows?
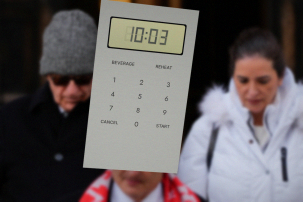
10:03
